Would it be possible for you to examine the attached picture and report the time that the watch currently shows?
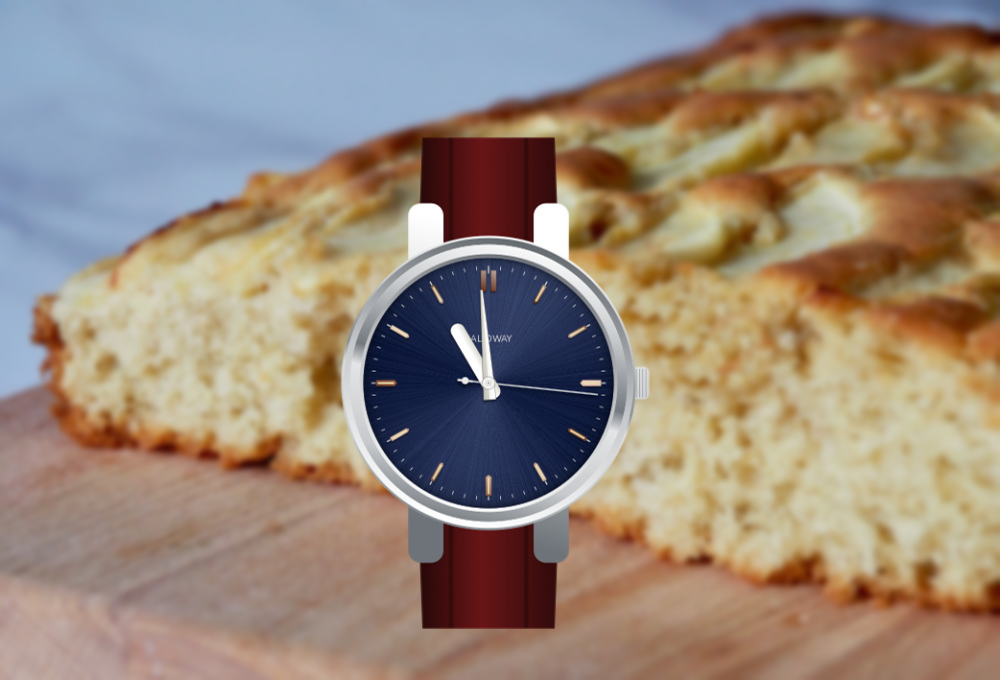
10:59:16
